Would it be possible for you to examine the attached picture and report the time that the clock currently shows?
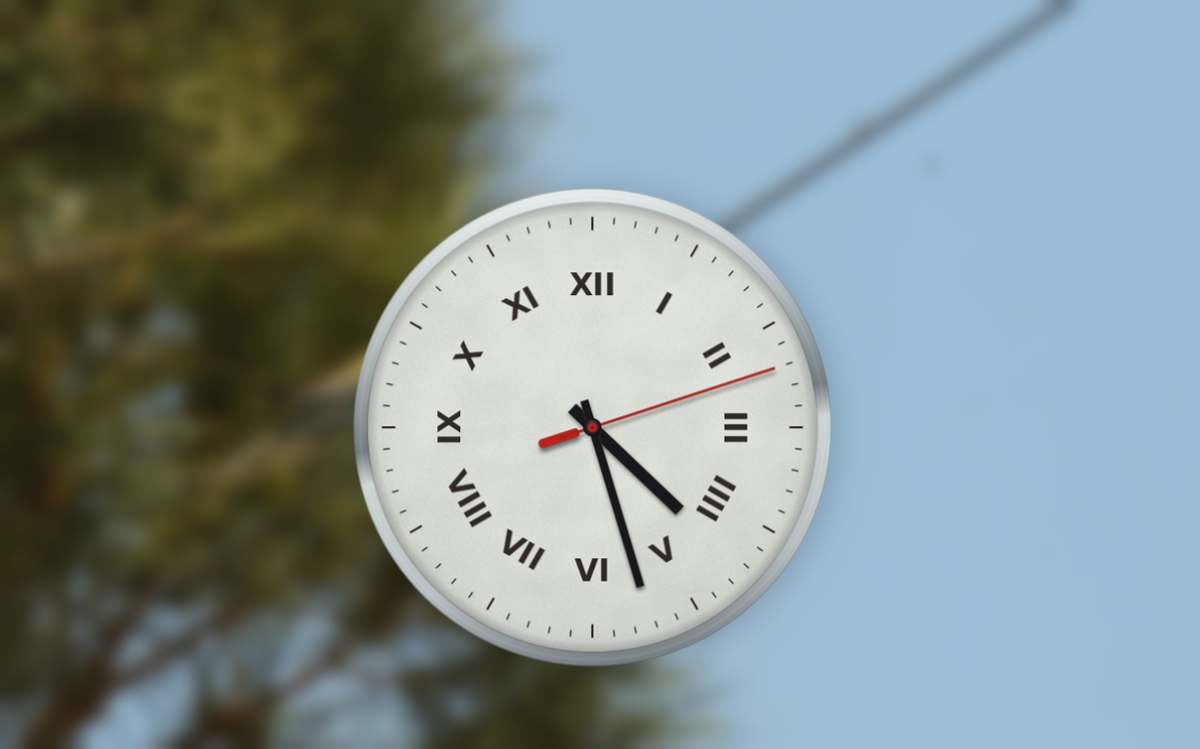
4:27:12
